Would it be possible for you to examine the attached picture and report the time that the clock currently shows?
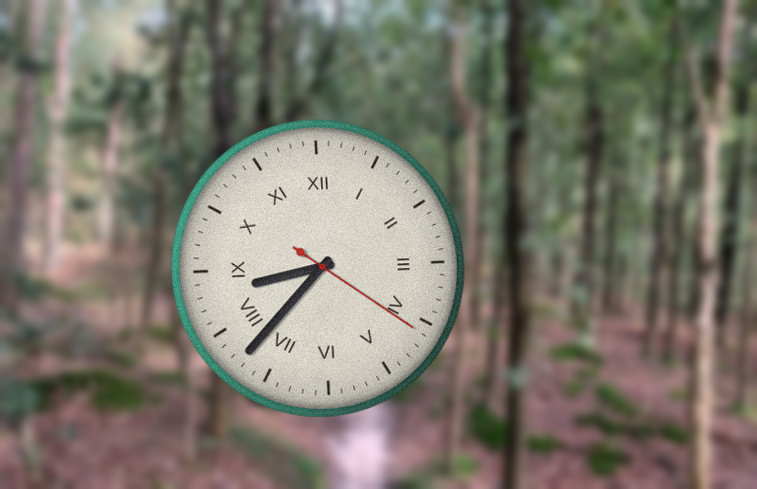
8:37:21
